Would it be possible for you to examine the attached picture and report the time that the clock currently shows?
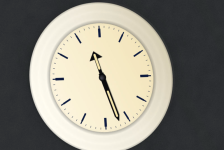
11:27
